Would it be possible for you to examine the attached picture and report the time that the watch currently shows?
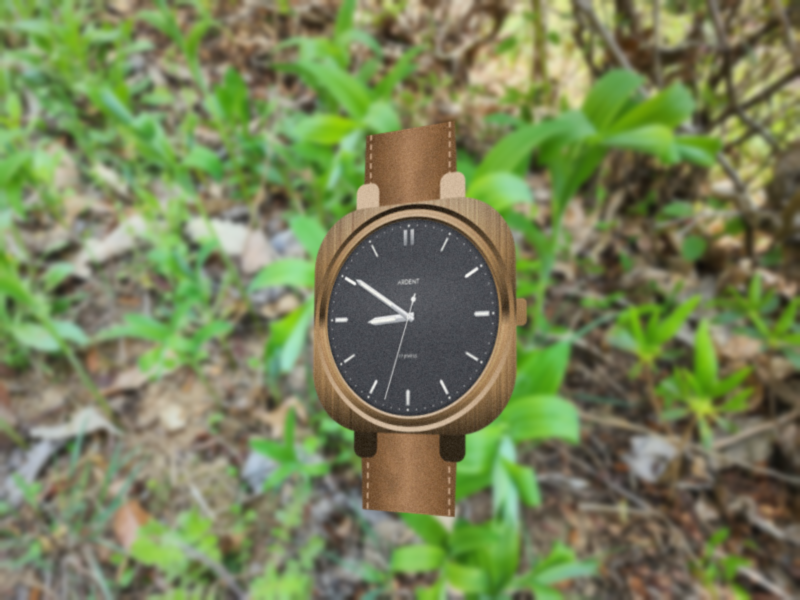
8:50:33
